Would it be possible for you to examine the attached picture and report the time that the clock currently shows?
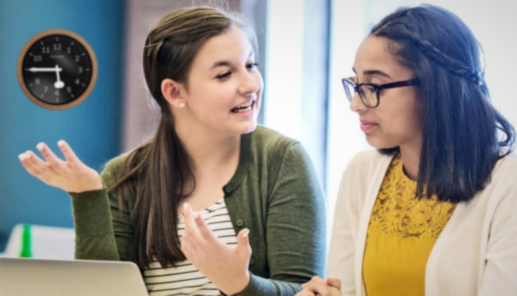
5:45
